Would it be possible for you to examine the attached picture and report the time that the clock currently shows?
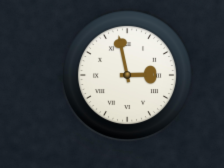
2:58
